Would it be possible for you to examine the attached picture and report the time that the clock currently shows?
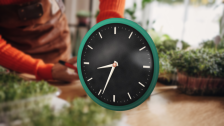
8:34
